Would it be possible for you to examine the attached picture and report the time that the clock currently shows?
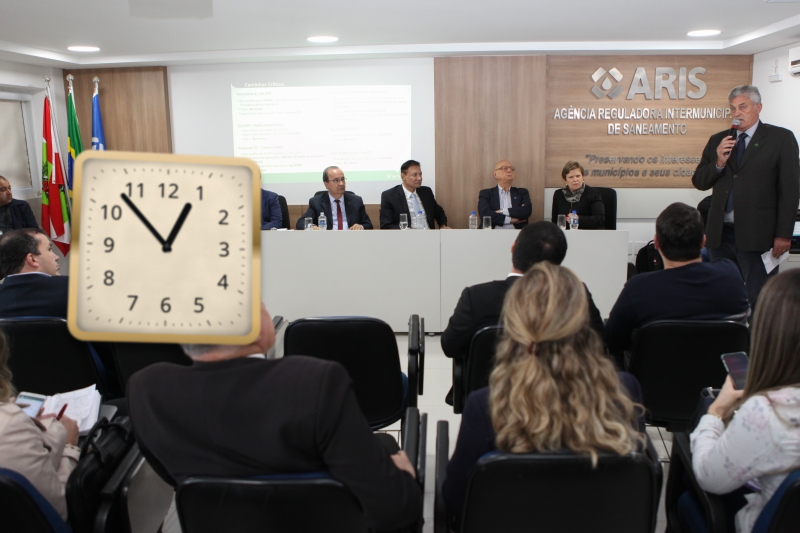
12:53
